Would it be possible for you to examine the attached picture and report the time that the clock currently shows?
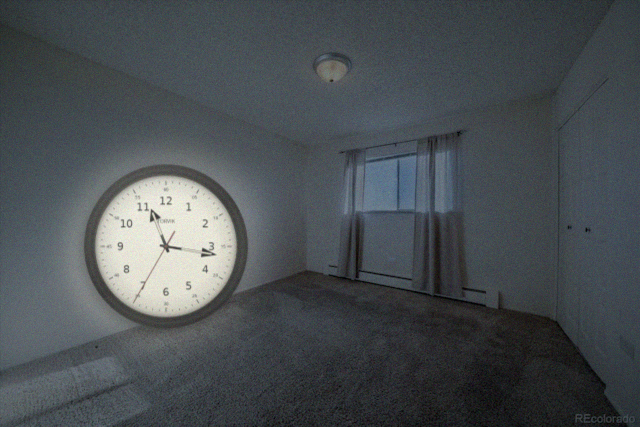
11:16:35
